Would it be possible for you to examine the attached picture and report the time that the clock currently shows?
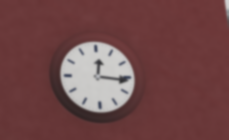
12:16
